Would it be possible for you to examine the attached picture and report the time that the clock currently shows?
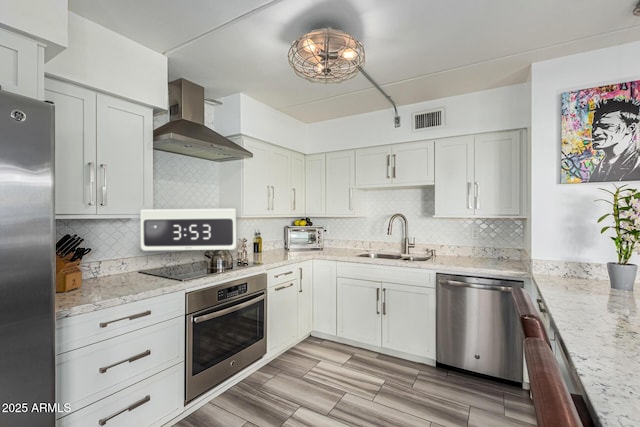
3:53
